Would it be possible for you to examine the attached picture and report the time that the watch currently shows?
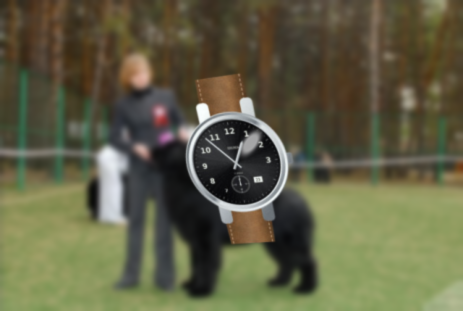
12:53
